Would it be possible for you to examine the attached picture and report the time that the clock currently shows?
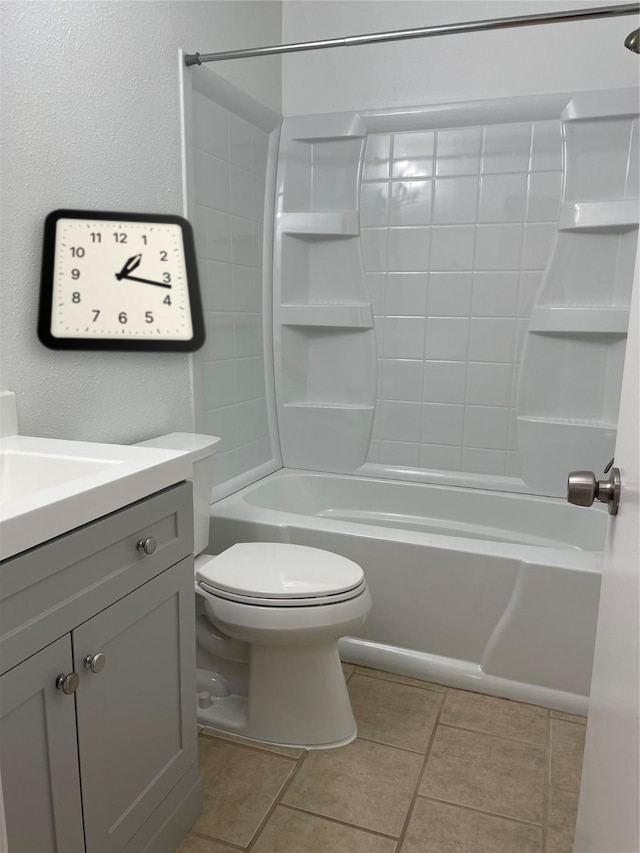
1:17
